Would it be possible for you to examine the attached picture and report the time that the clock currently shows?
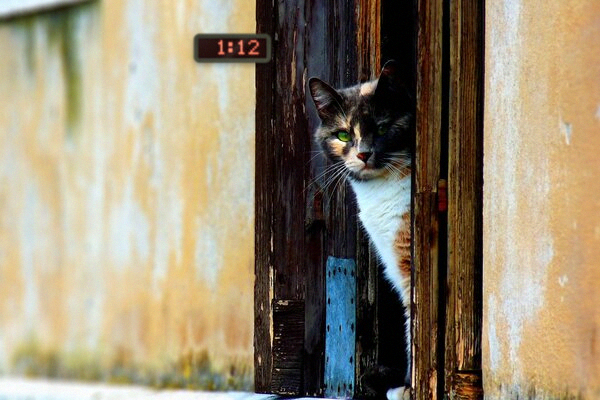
1:12
